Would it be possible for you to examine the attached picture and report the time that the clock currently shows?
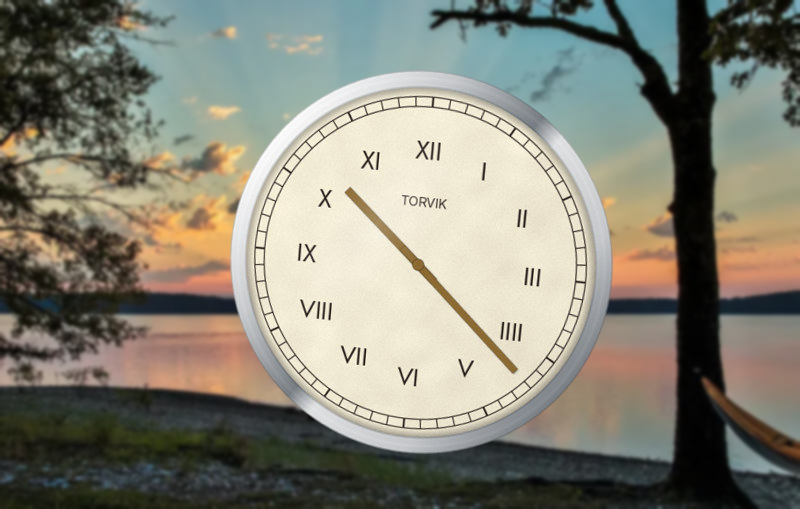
10:22
